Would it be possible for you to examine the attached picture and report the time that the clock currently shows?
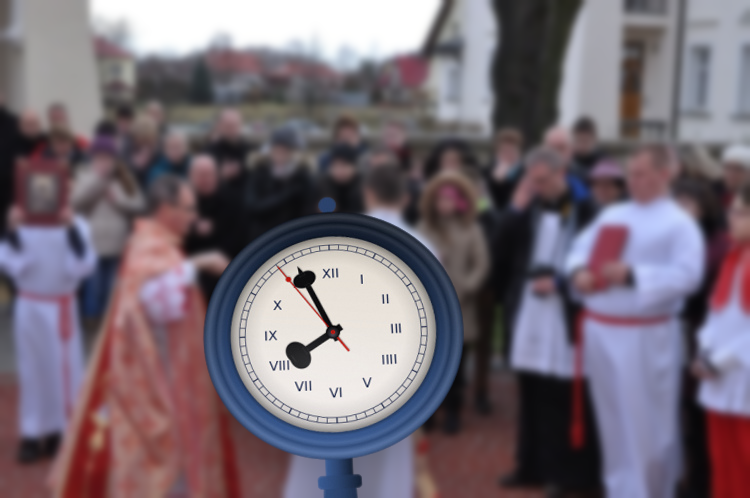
7:55:54
